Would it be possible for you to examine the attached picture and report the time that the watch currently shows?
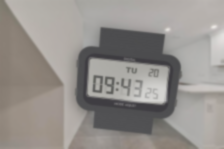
9:43:25
